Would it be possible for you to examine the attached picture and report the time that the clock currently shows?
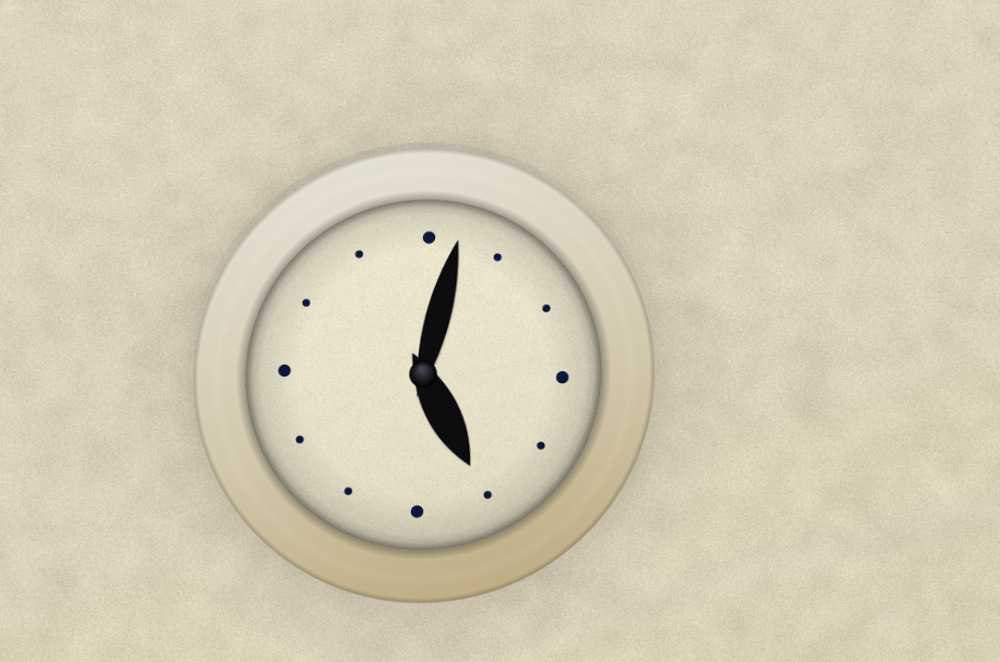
5:02
